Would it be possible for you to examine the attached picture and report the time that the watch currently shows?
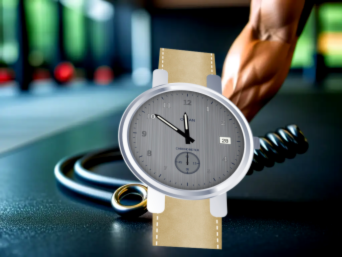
11:51
